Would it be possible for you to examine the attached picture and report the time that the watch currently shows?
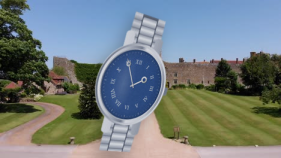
1:55
